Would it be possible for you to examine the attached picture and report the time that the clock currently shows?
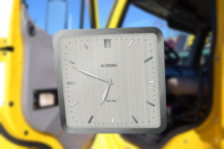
6:49
